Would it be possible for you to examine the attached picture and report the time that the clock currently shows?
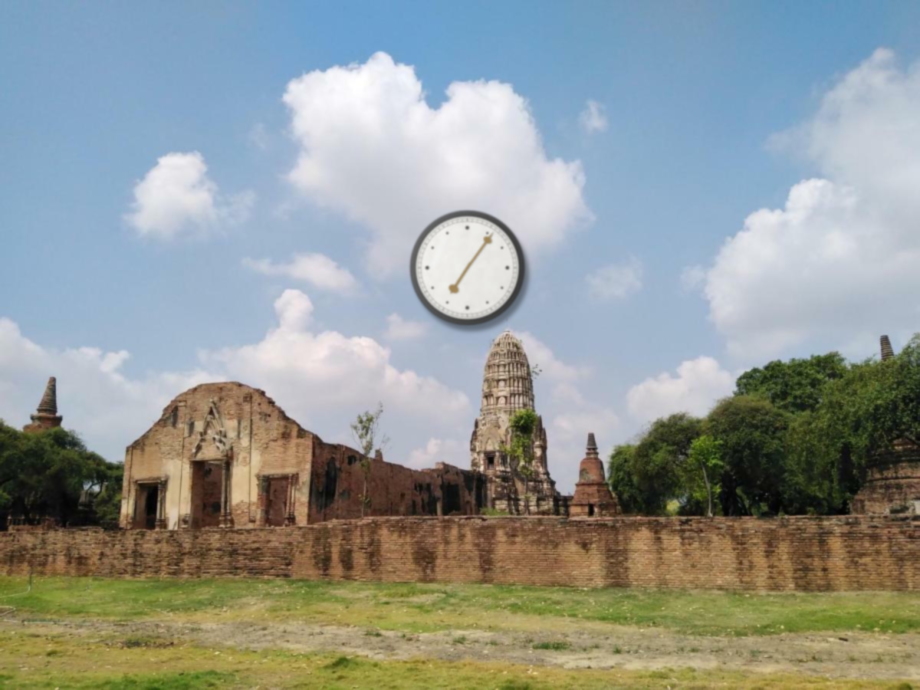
7:06
